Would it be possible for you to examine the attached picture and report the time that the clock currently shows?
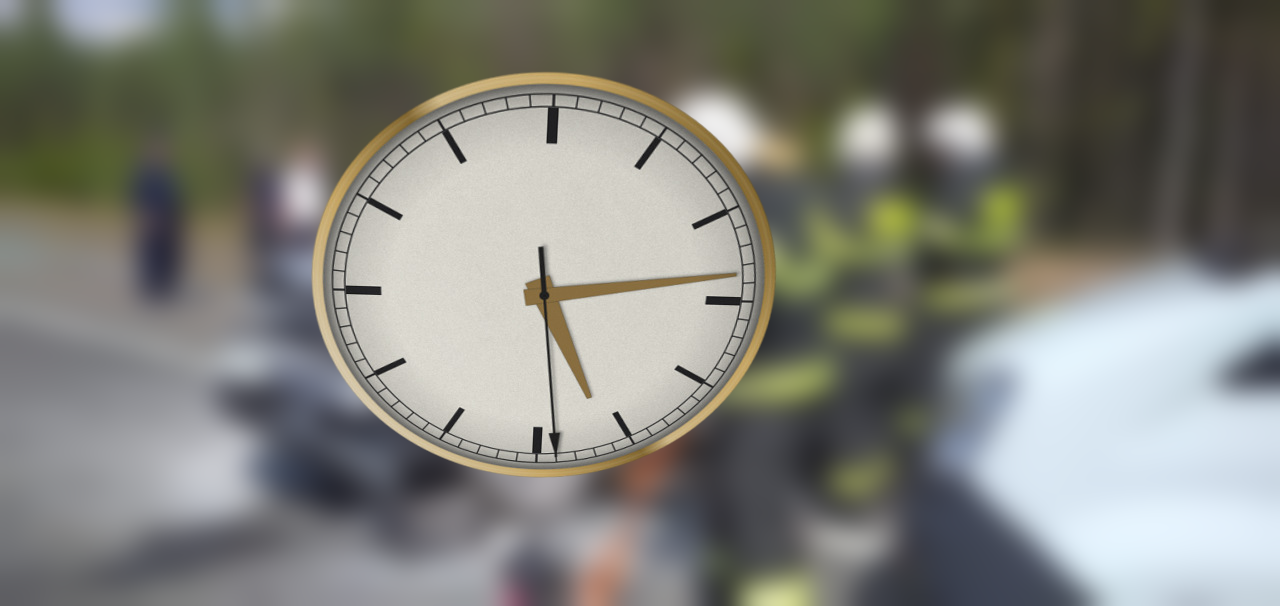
5:13:29
